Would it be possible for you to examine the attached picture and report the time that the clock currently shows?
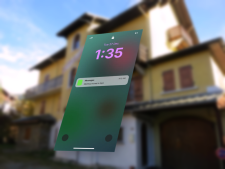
1:35
